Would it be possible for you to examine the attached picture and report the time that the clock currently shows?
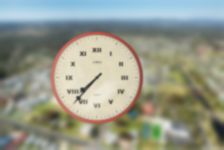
7:37
